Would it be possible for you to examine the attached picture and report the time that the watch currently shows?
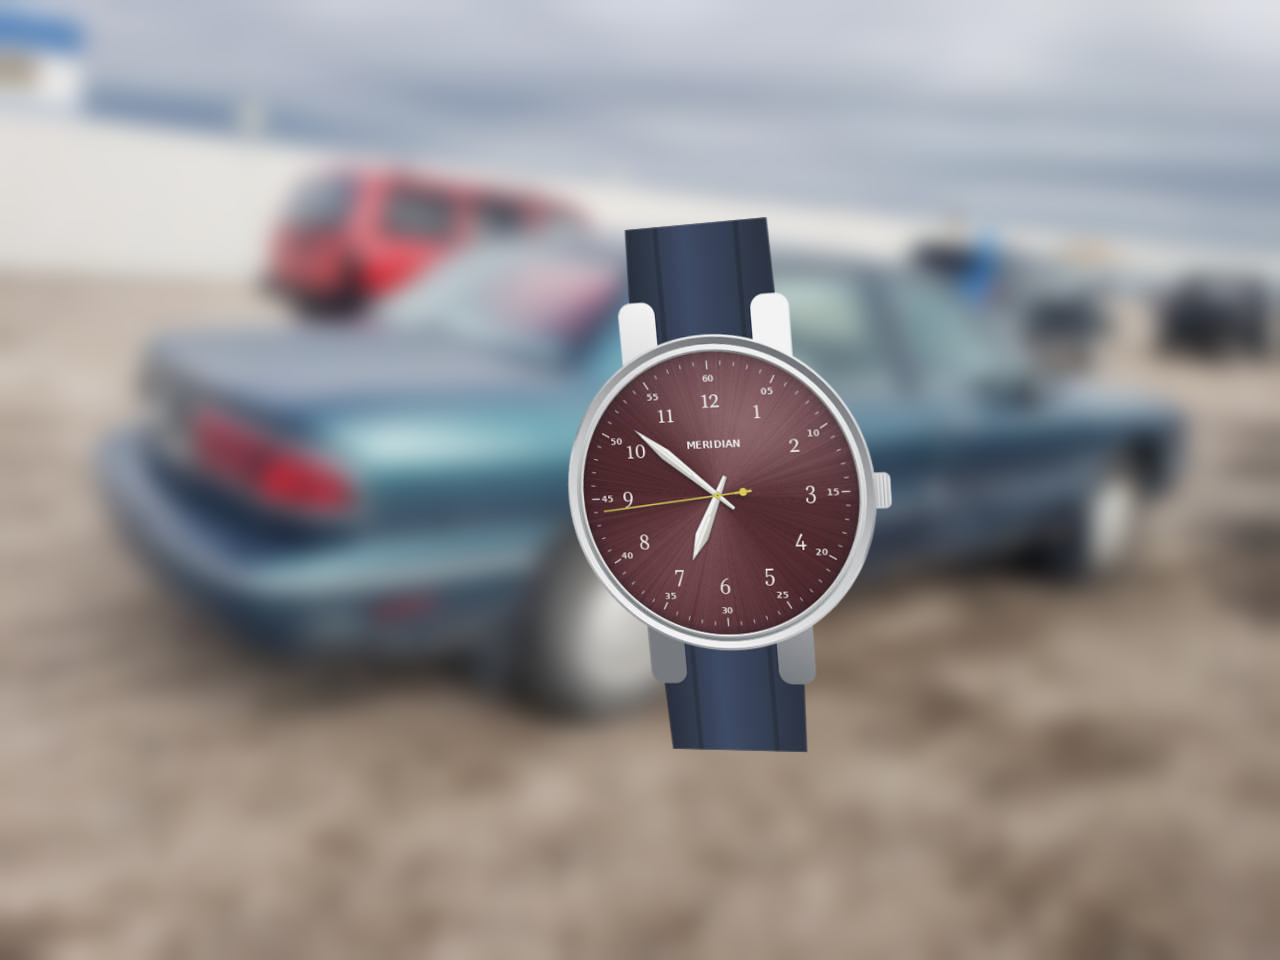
6:51:44
